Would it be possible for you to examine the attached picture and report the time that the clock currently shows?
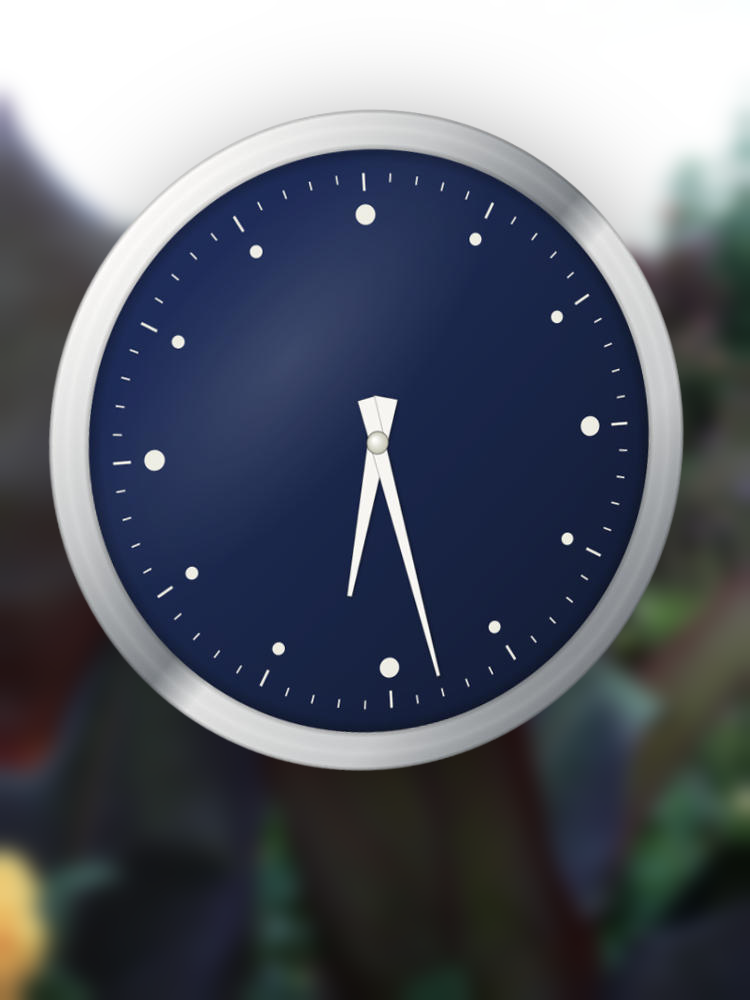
6:28
